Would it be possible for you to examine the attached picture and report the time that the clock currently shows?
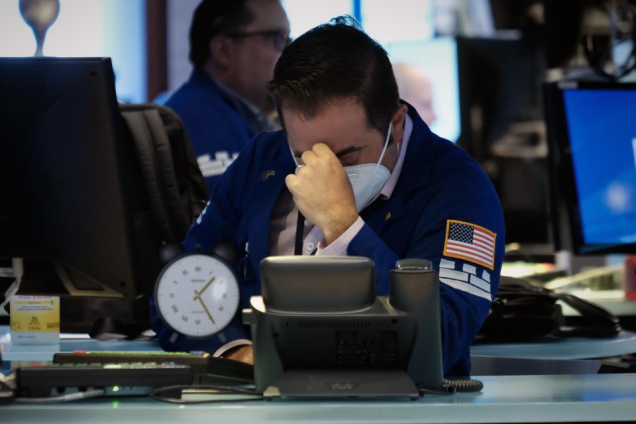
1:25
